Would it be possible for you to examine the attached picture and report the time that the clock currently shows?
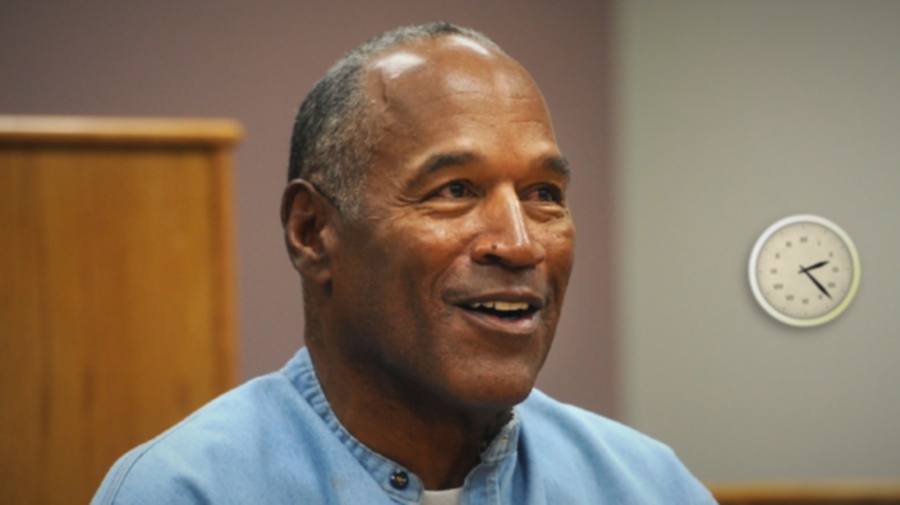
2:23
